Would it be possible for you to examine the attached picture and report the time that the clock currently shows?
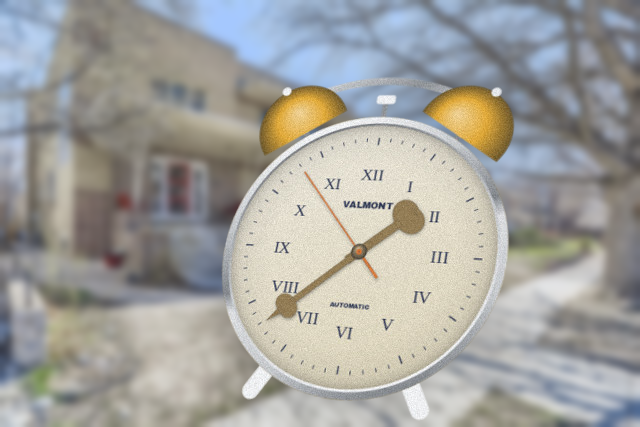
1:37:53
